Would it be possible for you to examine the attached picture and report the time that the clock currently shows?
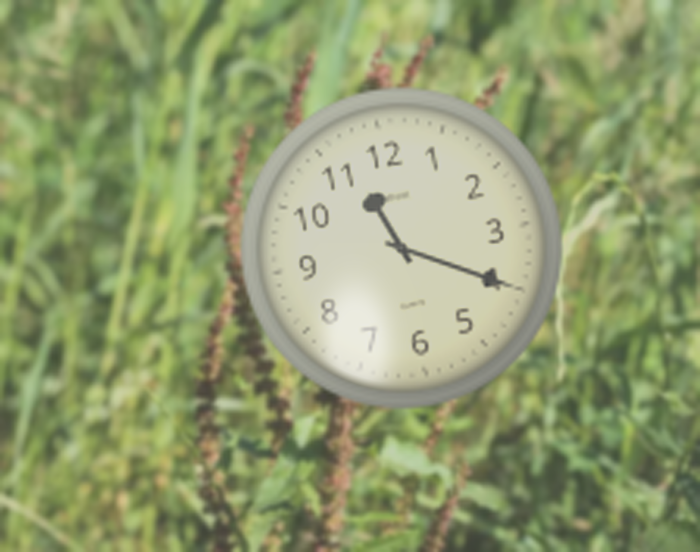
11:20
